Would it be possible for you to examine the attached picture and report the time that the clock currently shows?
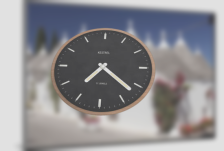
7:22
